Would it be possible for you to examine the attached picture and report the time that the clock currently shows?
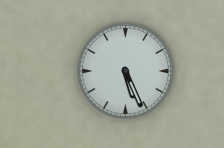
5:26
